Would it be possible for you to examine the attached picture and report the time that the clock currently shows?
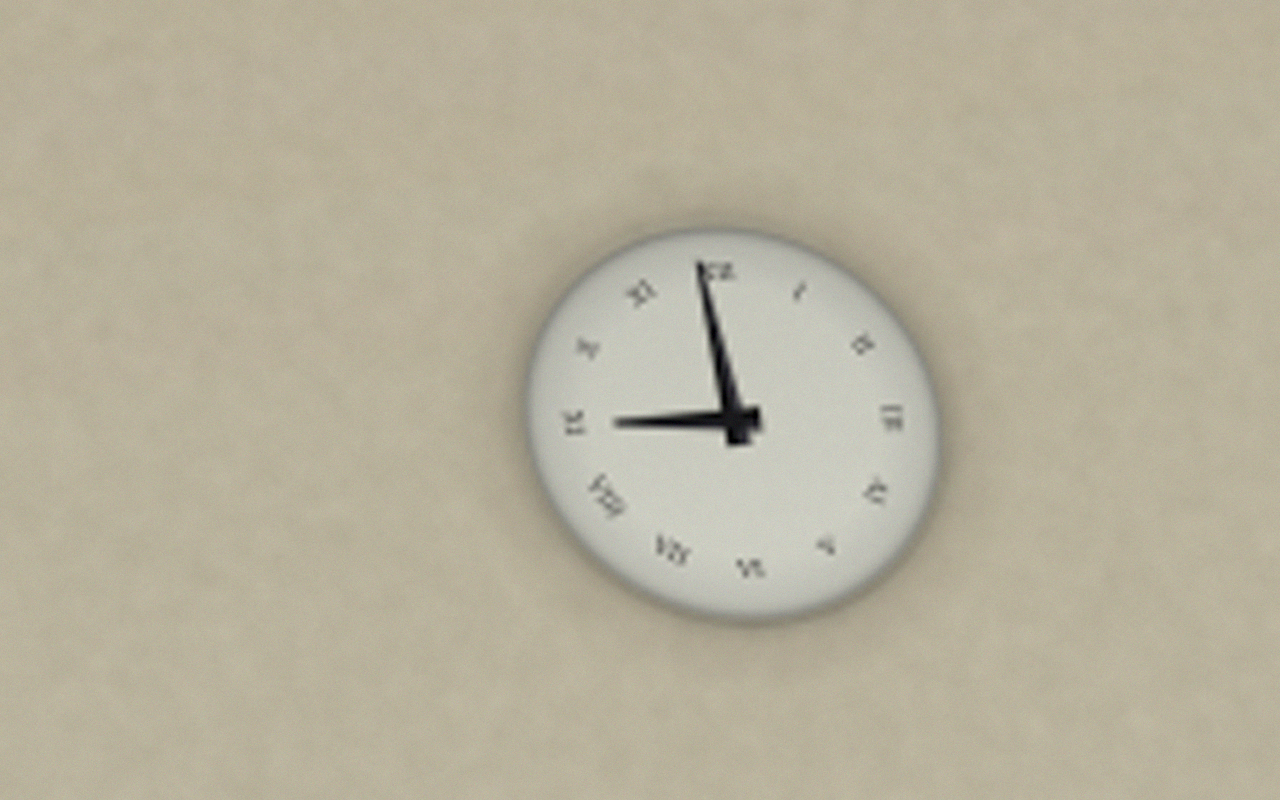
8:59
